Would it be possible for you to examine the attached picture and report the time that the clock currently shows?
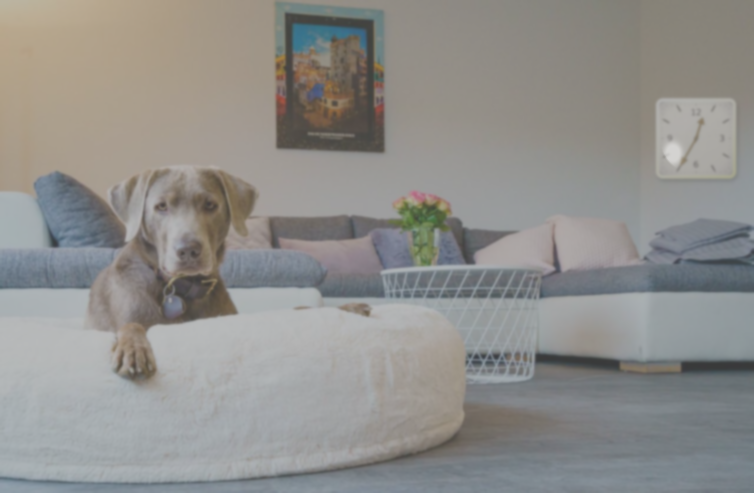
12:35
